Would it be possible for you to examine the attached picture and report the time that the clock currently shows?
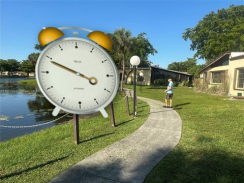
3:49
